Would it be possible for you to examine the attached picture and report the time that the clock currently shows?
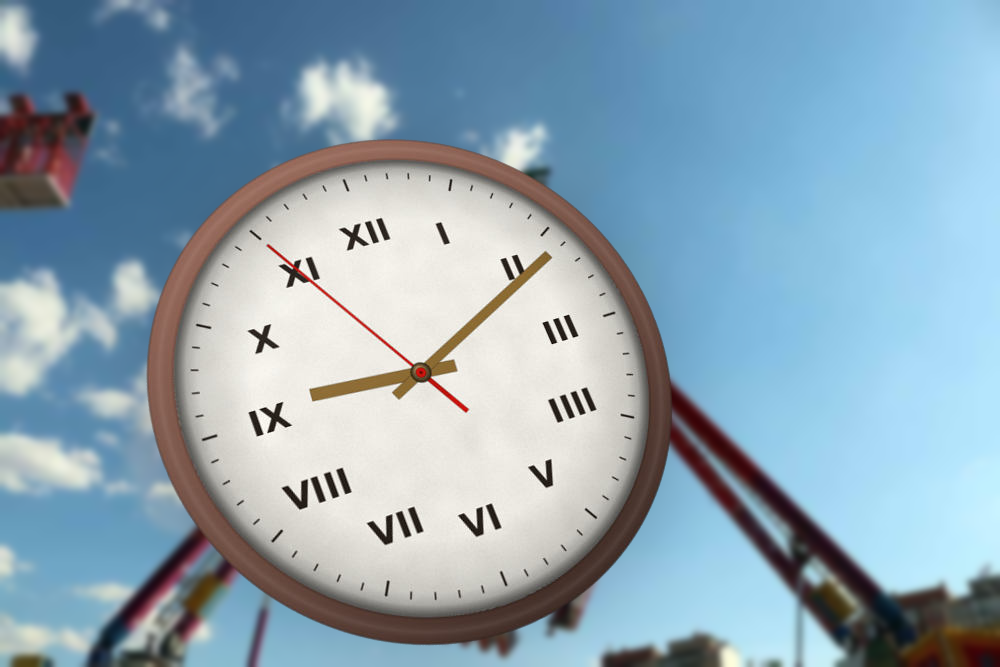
9:10:55
